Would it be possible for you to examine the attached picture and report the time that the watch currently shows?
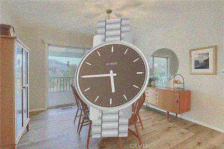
5:45
